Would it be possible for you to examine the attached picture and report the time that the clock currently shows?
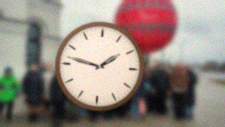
1:47
